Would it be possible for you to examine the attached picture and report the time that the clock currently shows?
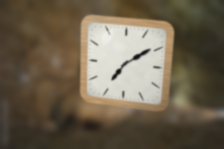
7:09
